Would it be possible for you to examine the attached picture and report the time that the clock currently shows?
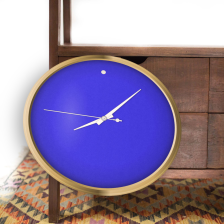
8:07:46
